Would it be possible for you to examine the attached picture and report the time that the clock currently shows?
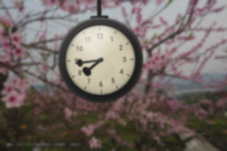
7:44
